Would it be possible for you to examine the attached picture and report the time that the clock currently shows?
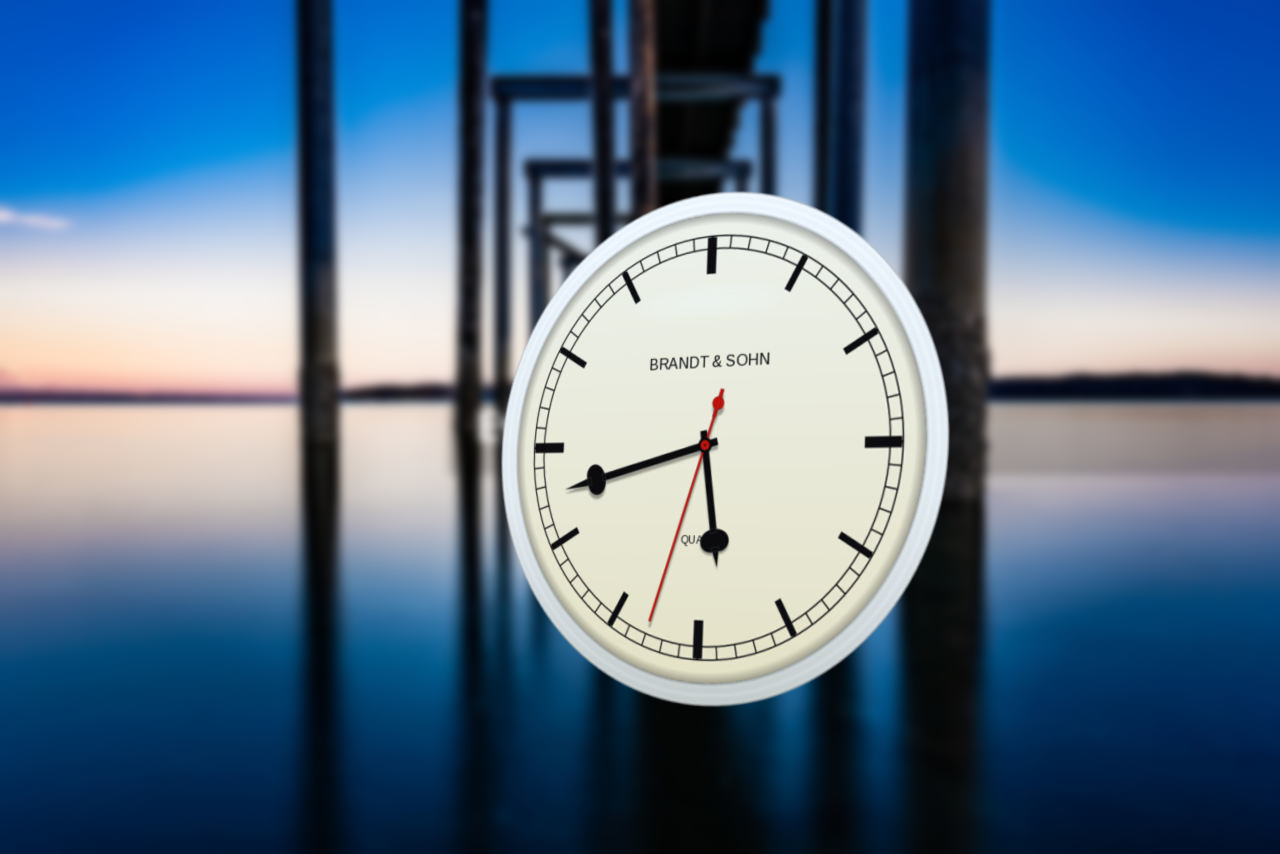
5:42:33
